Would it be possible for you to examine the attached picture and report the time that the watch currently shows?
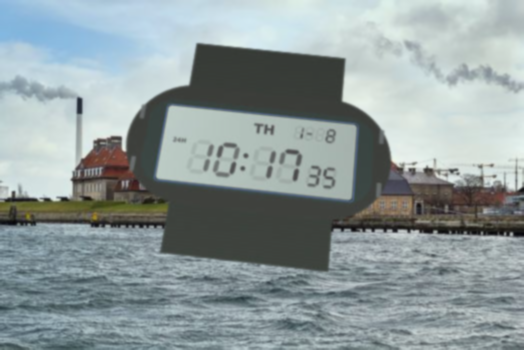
10:17:35
